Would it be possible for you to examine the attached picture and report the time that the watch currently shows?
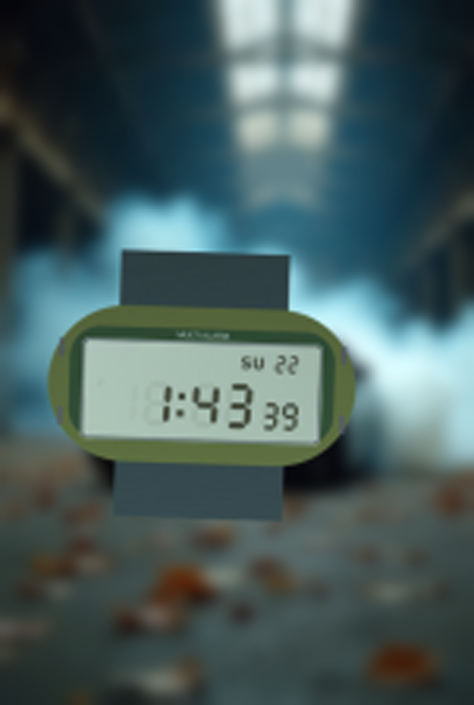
1:43:39
